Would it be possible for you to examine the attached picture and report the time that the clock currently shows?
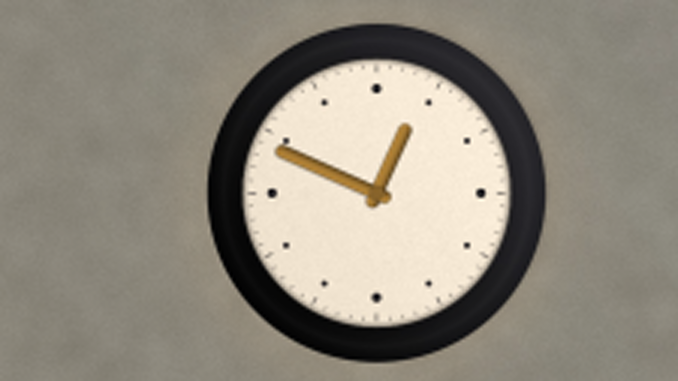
12:49
